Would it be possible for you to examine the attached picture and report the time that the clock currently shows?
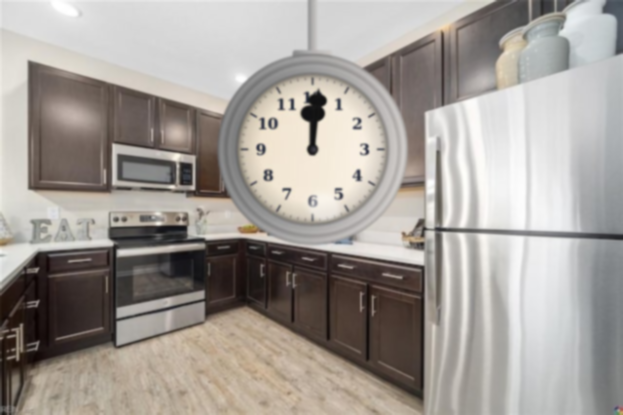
12:01
